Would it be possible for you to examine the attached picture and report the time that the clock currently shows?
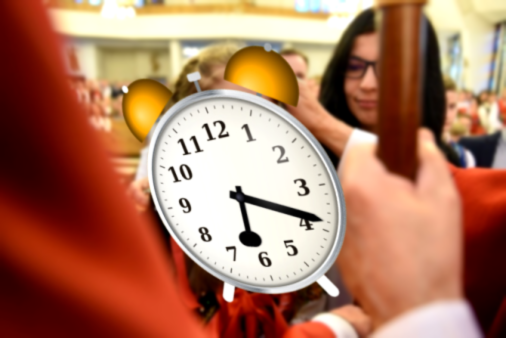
6:19
